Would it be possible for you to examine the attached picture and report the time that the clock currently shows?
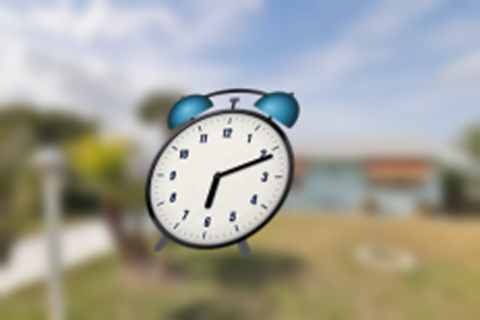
6:11
